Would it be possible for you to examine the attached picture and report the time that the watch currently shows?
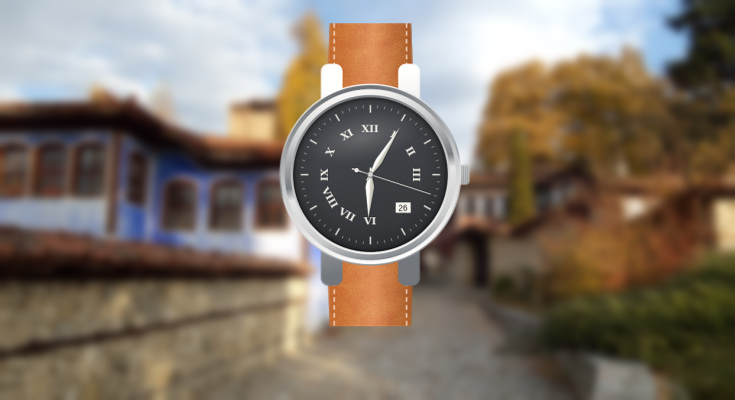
6:05:18
